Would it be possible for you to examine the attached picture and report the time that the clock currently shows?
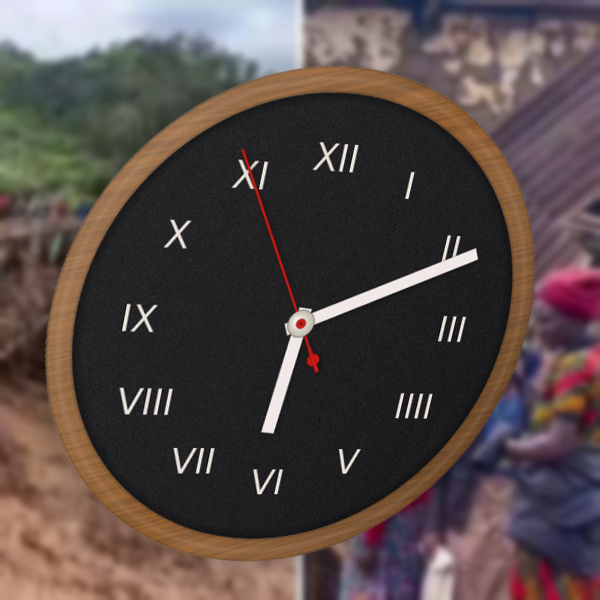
6:10:55
